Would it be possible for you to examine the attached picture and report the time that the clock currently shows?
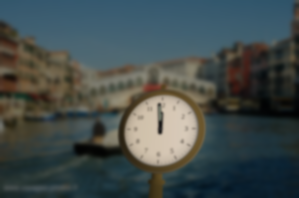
11:59
